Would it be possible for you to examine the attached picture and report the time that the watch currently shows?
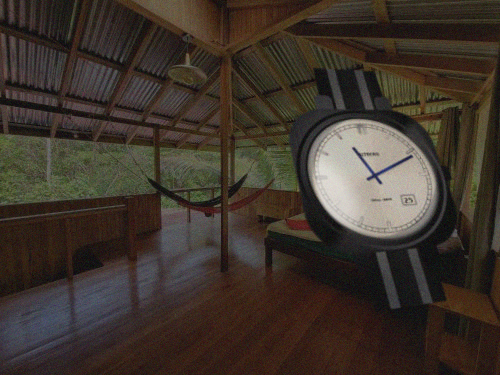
11:11
